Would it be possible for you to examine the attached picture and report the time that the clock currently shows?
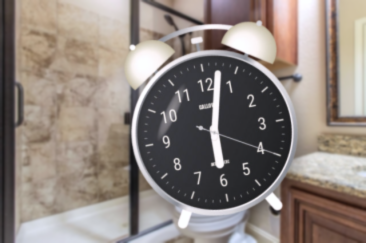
6:02:20
